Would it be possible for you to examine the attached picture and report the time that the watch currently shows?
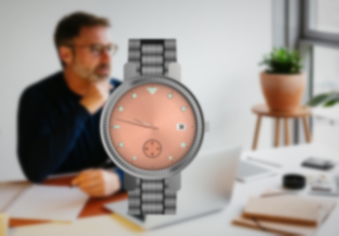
9:47
